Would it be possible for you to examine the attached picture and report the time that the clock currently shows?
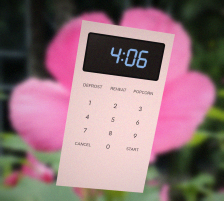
4:06
